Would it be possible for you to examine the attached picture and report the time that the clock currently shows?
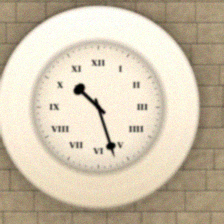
10:27
